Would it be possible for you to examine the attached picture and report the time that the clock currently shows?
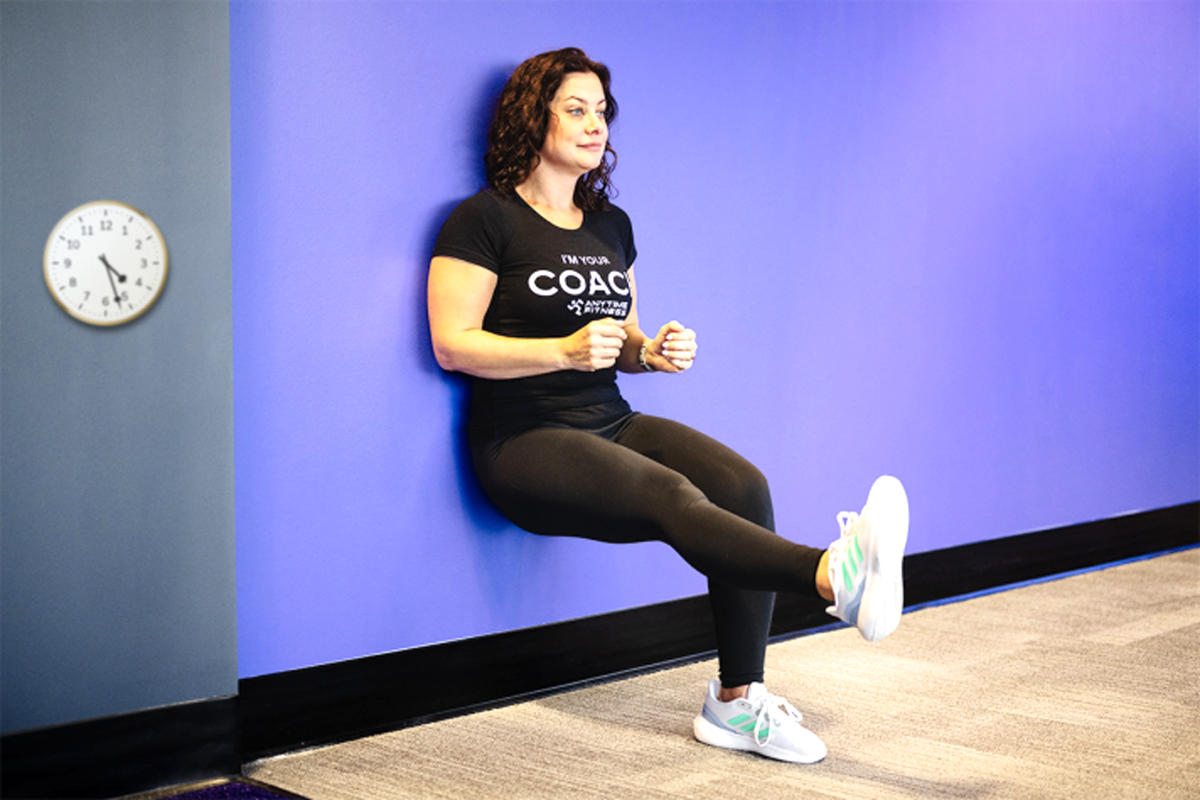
4:27
